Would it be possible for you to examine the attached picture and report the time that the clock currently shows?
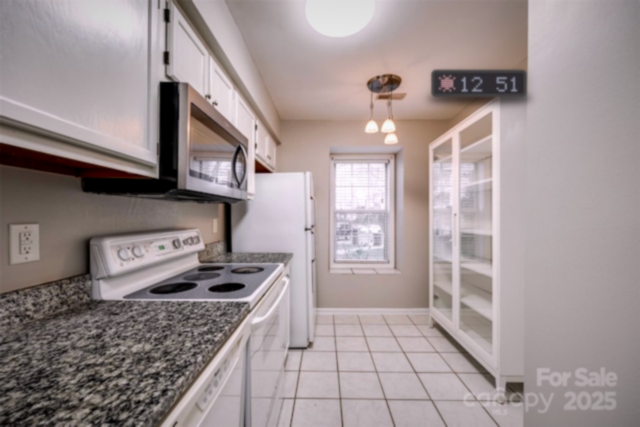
12:51
